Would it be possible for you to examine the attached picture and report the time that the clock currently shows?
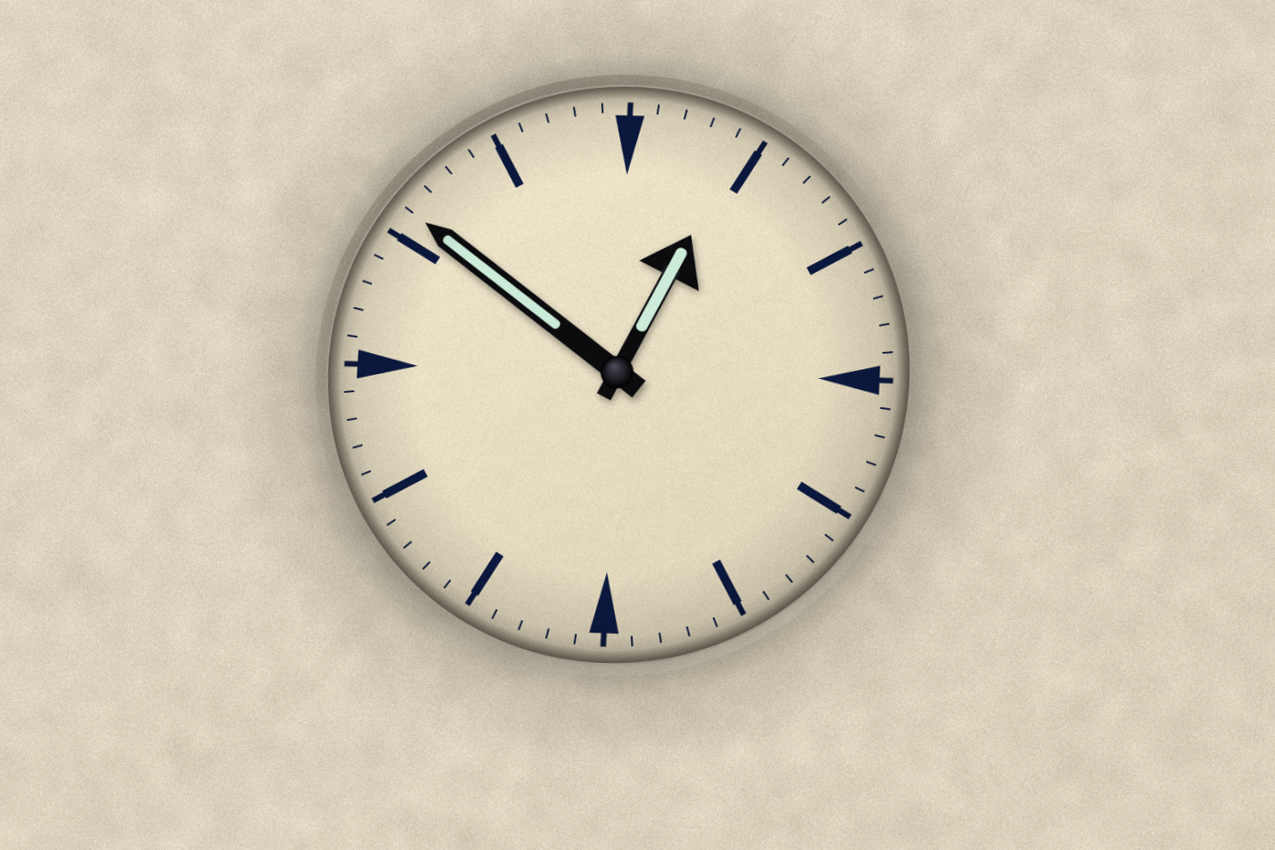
12:51
